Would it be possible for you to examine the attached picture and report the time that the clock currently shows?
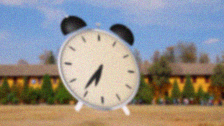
6:36
